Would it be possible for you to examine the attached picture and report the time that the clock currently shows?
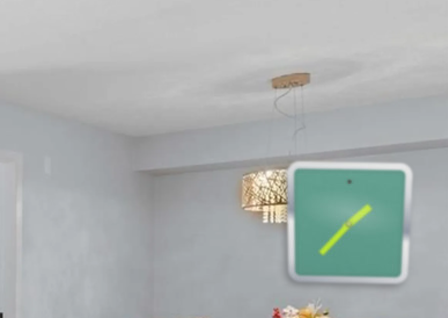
1:37
